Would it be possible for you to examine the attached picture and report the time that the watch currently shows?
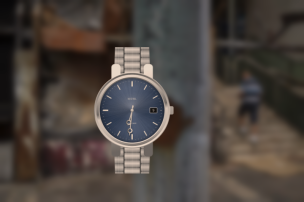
6:31
